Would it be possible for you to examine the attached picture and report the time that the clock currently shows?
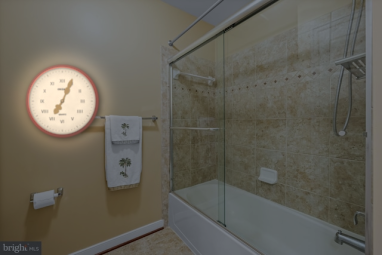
7:04
